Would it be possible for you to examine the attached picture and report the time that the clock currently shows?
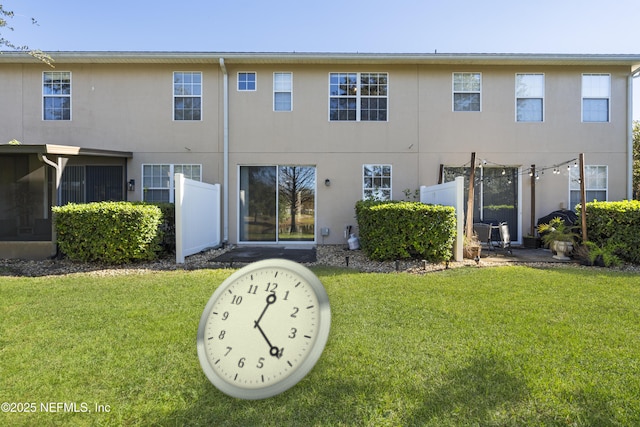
12:21
